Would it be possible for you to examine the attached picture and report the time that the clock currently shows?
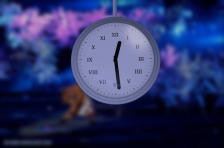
12:29
